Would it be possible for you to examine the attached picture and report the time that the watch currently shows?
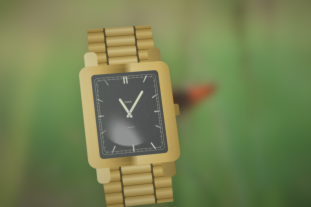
11:06
